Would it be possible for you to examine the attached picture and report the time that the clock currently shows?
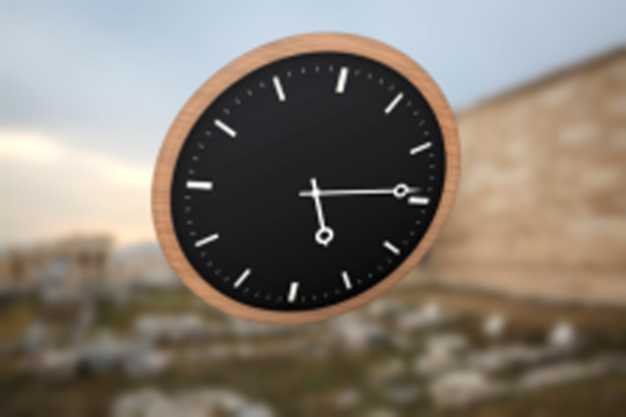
5:14
